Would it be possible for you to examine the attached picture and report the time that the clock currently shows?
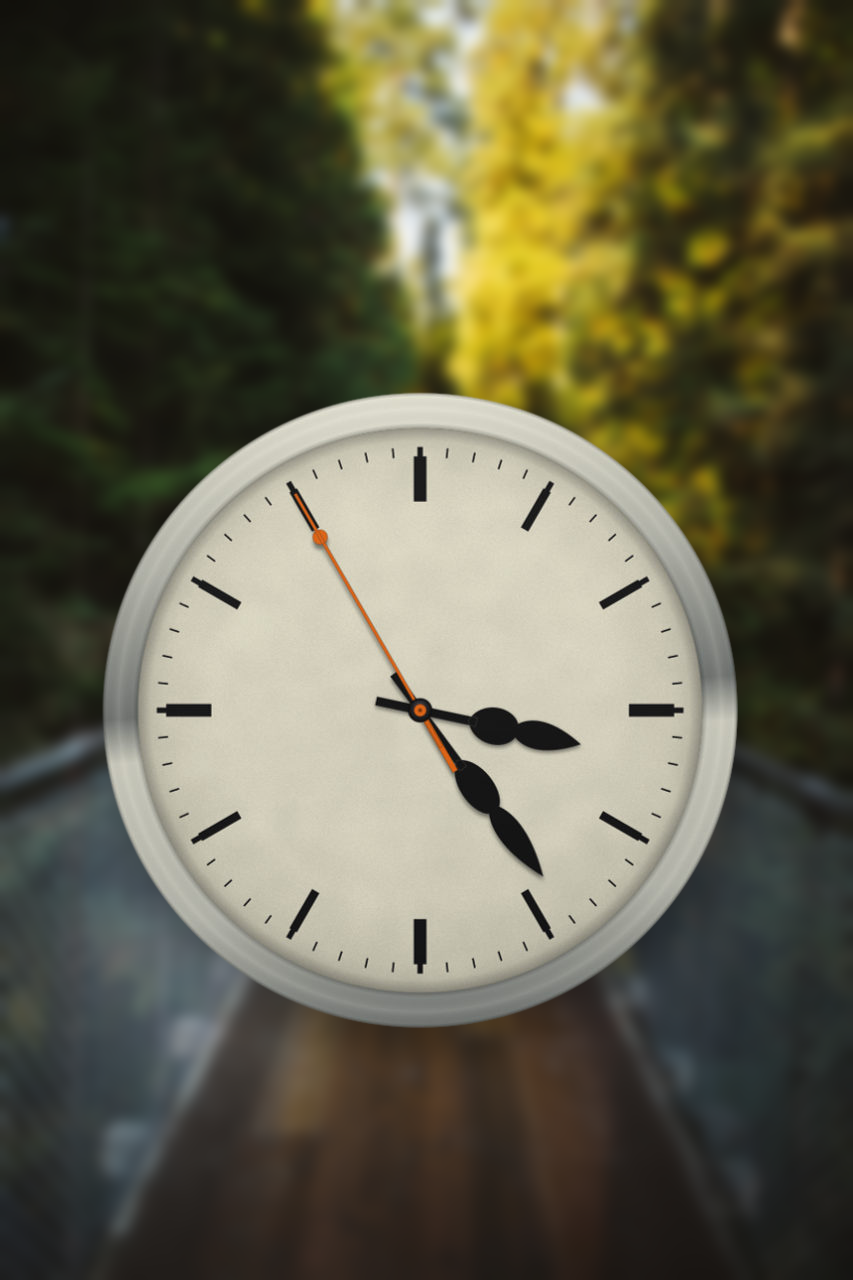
3:23:55
